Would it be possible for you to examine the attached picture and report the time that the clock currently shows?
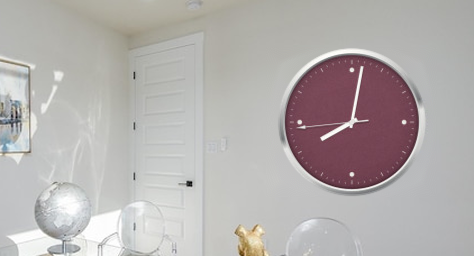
8:01:44
